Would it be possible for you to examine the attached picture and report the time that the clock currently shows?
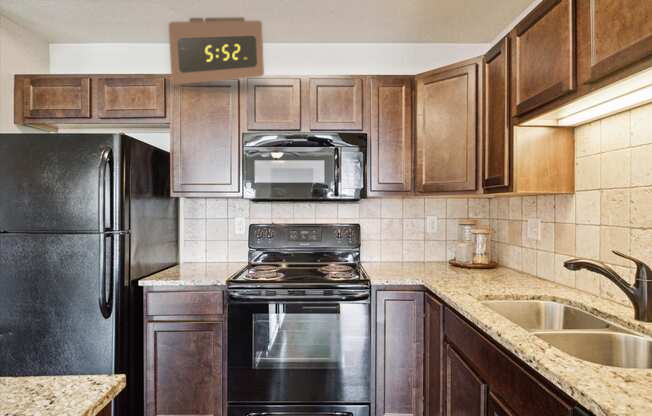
5:52
